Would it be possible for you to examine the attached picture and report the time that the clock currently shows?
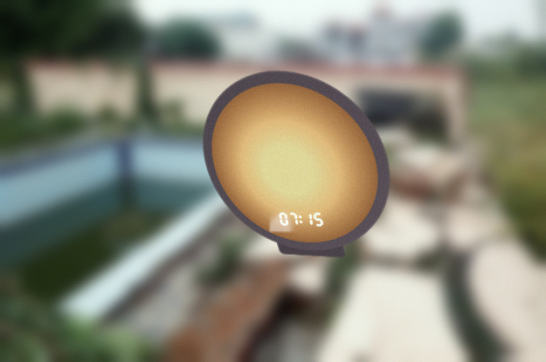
7:15
